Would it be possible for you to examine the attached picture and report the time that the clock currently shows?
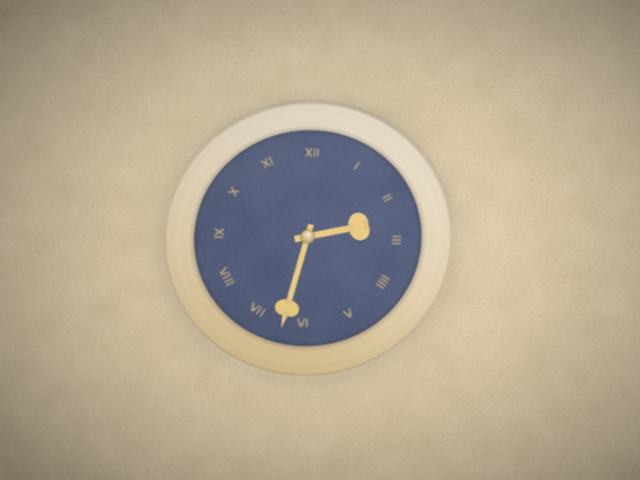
2:32
